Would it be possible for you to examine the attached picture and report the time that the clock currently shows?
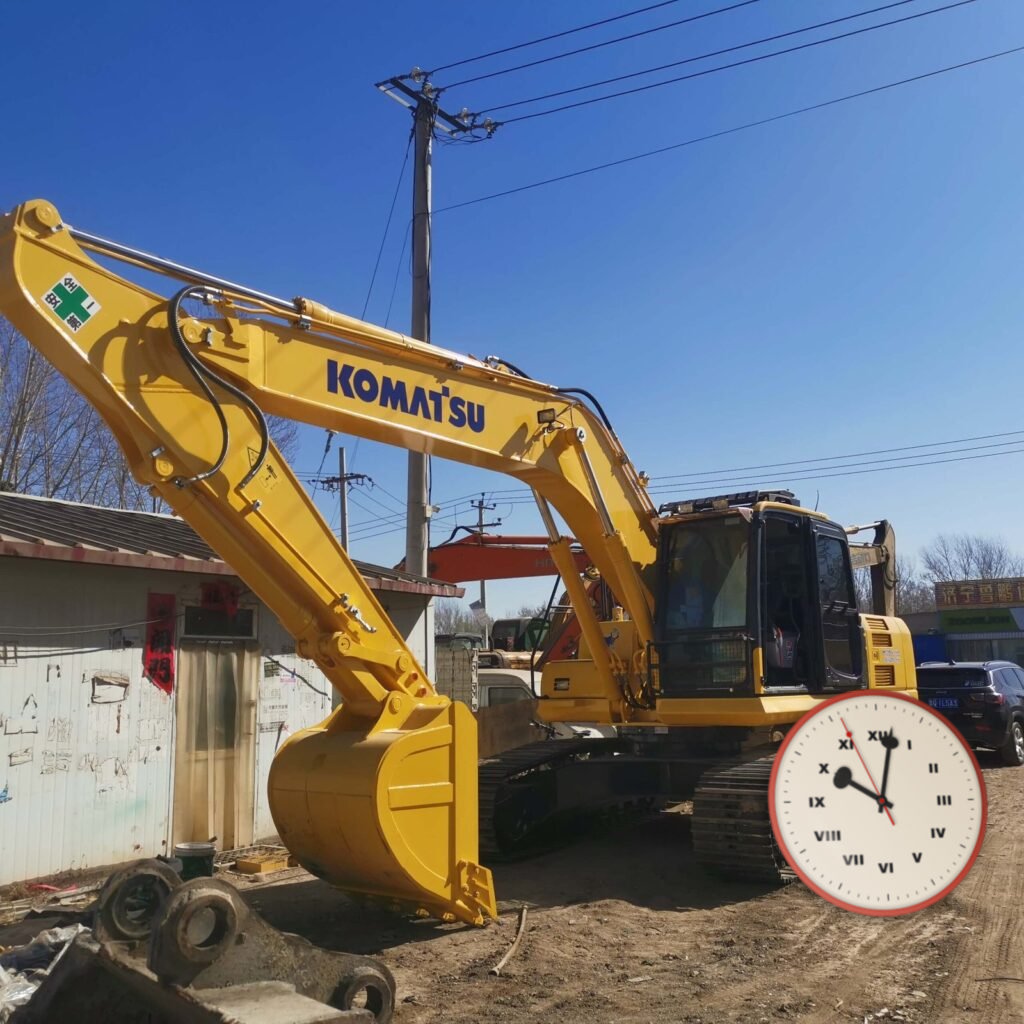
10:01:56
